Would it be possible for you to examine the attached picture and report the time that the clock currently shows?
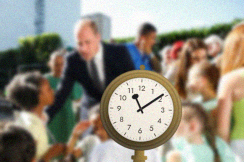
11:09
